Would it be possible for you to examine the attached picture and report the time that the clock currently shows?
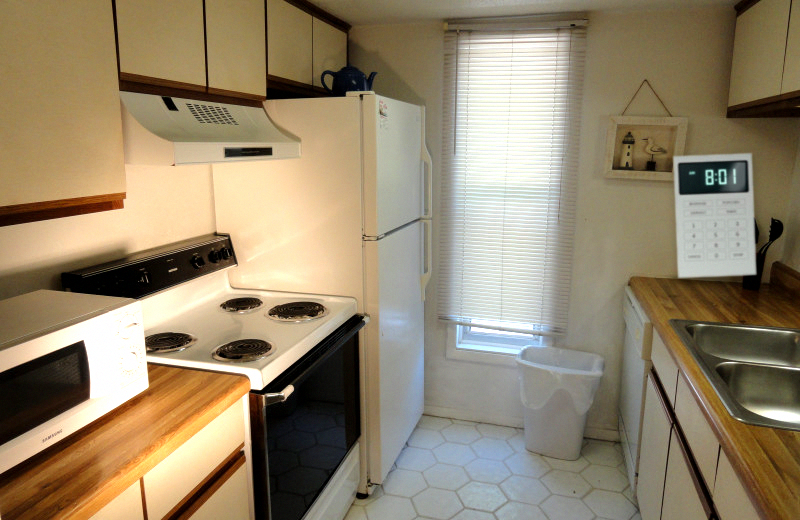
8:01
